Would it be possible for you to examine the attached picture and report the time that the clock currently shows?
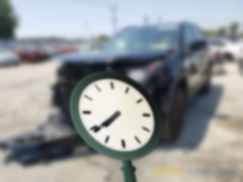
7:39
